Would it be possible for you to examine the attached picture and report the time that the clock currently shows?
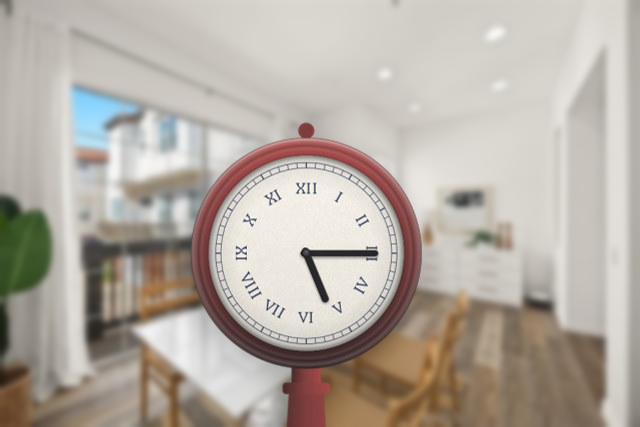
5:15
